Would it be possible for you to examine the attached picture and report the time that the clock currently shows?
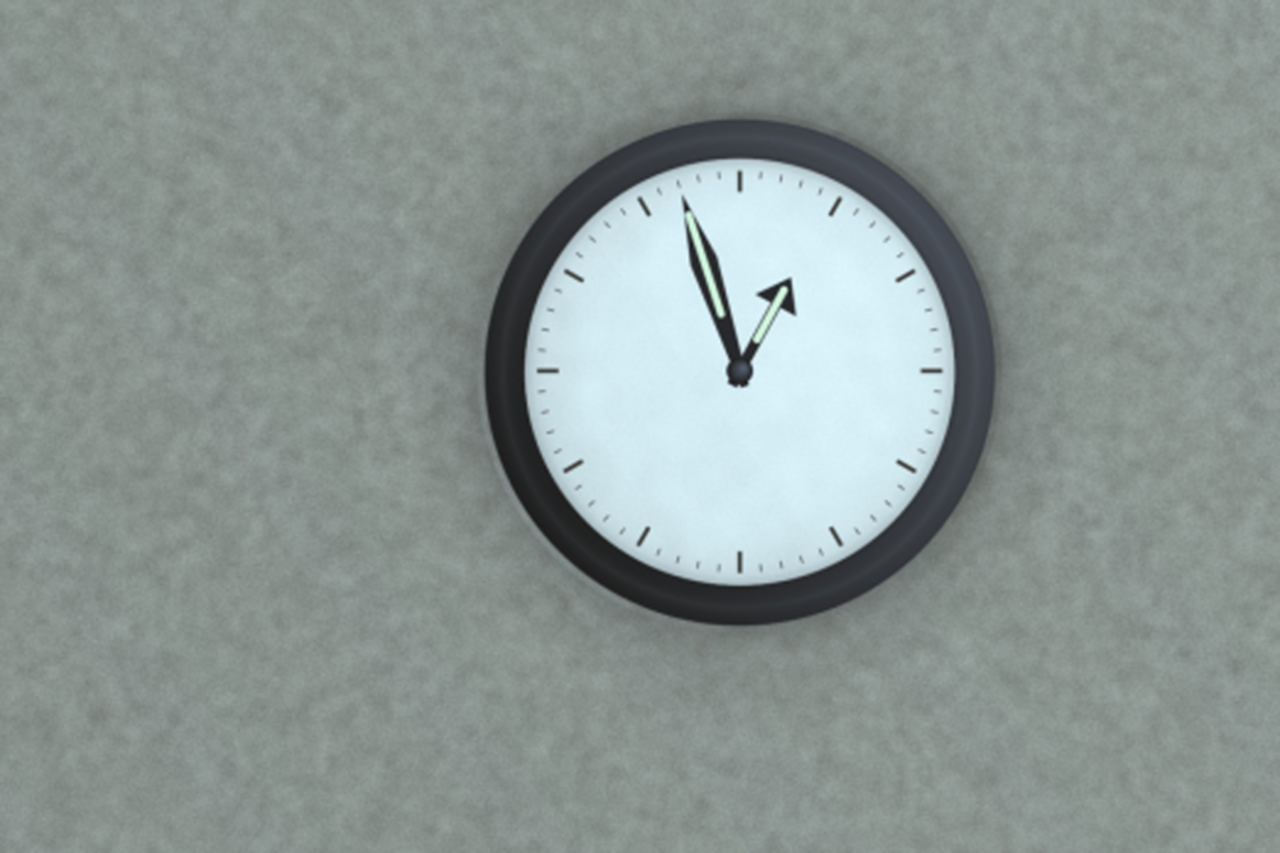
12:57
